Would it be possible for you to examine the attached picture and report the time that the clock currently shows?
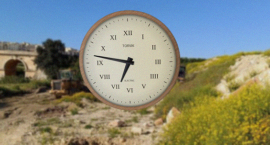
6:47
